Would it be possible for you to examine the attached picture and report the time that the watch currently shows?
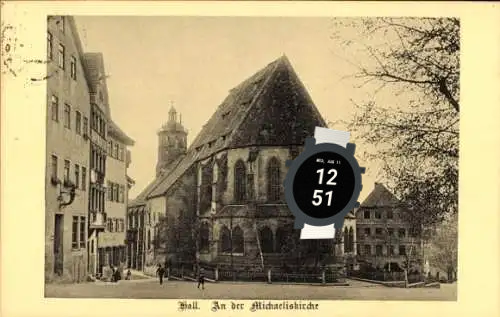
12:51
